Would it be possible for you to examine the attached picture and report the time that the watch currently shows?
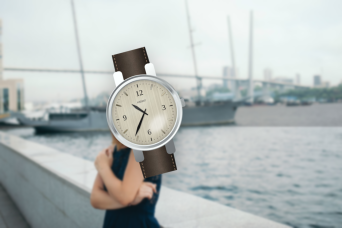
10:36
